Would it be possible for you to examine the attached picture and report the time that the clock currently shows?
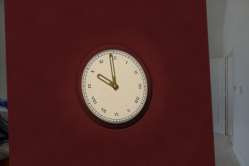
9:59
